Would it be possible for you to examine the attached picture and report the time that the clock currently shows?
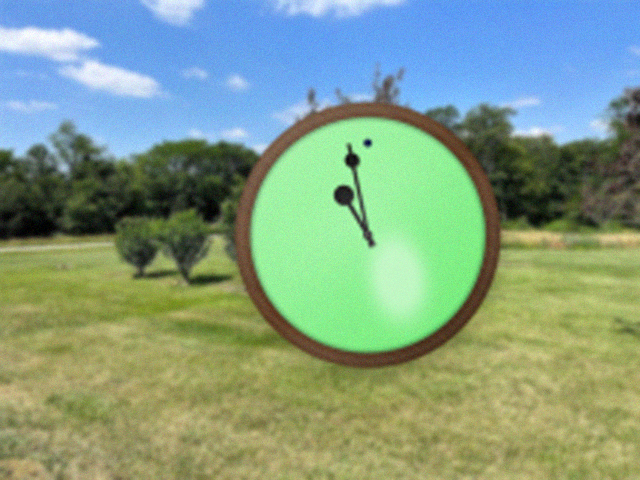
10:58
